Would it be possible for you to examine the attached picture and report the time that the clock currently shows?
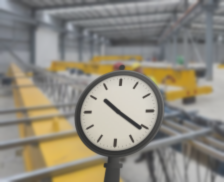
10:21
